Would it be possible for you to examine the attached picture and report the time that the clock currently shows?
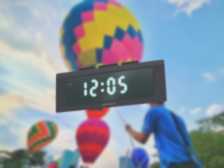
12:05
